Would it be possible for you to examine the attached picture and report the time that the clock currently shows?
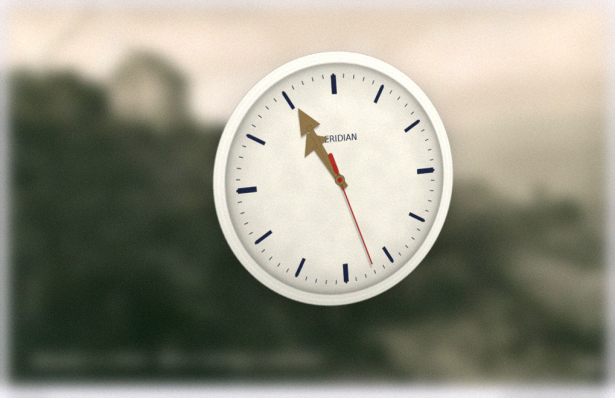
10:55:27
